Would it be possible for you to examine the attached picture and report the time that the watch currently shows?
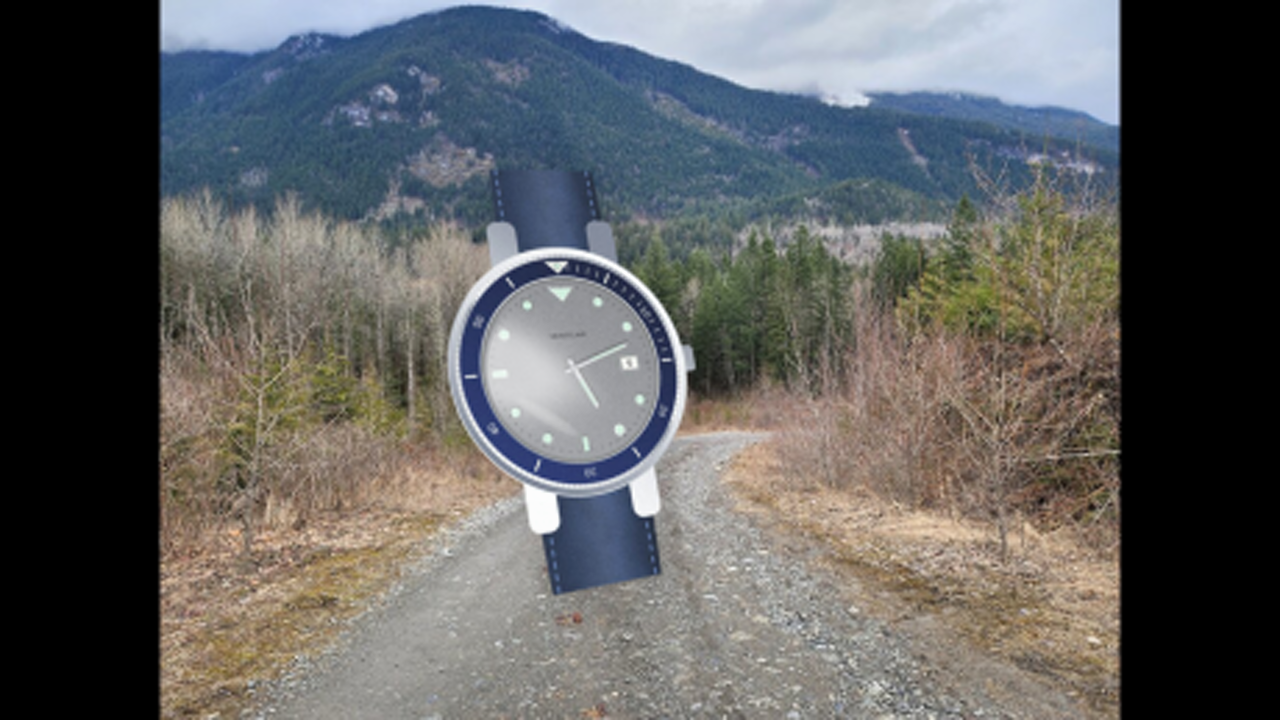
5:12
